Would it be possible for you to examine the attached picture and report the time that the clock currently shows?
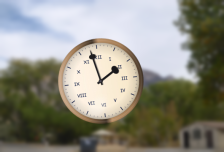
1:58
